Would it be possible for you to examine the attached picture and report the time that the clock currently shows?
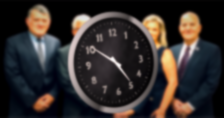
4:51
